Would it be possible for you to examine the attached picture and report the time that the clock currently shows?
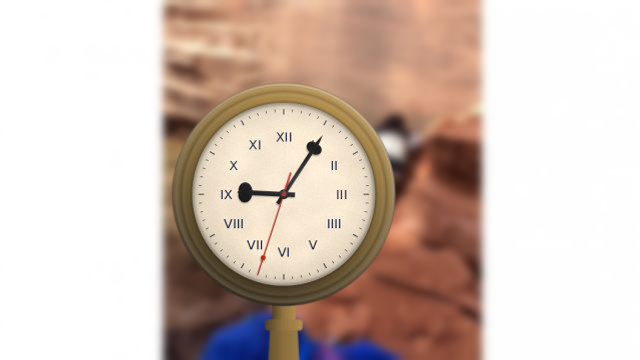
9:05:33
